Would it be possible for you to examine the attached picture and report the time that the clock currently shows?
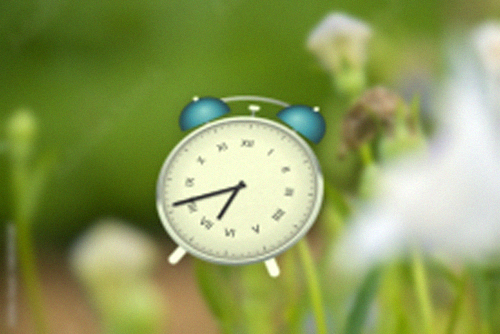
6:41
